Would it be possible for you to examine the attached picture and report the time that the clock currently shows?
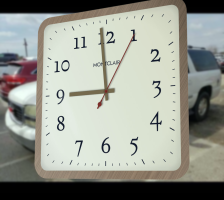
8:59:05
